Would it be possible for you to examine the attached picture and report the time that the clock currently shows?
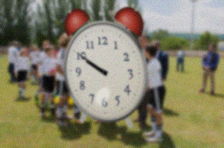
9:50
